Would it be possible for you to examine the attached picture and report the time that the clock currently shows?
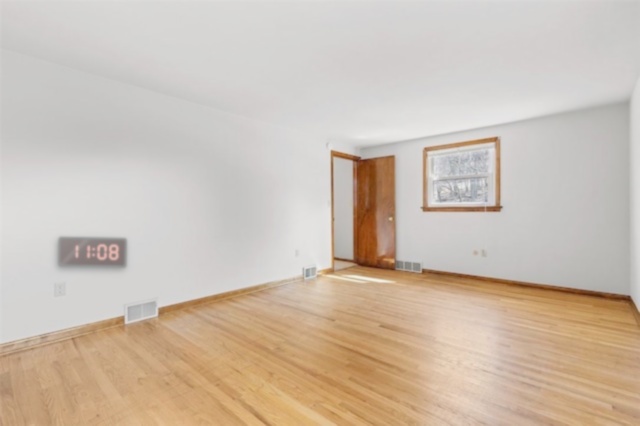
11:08
